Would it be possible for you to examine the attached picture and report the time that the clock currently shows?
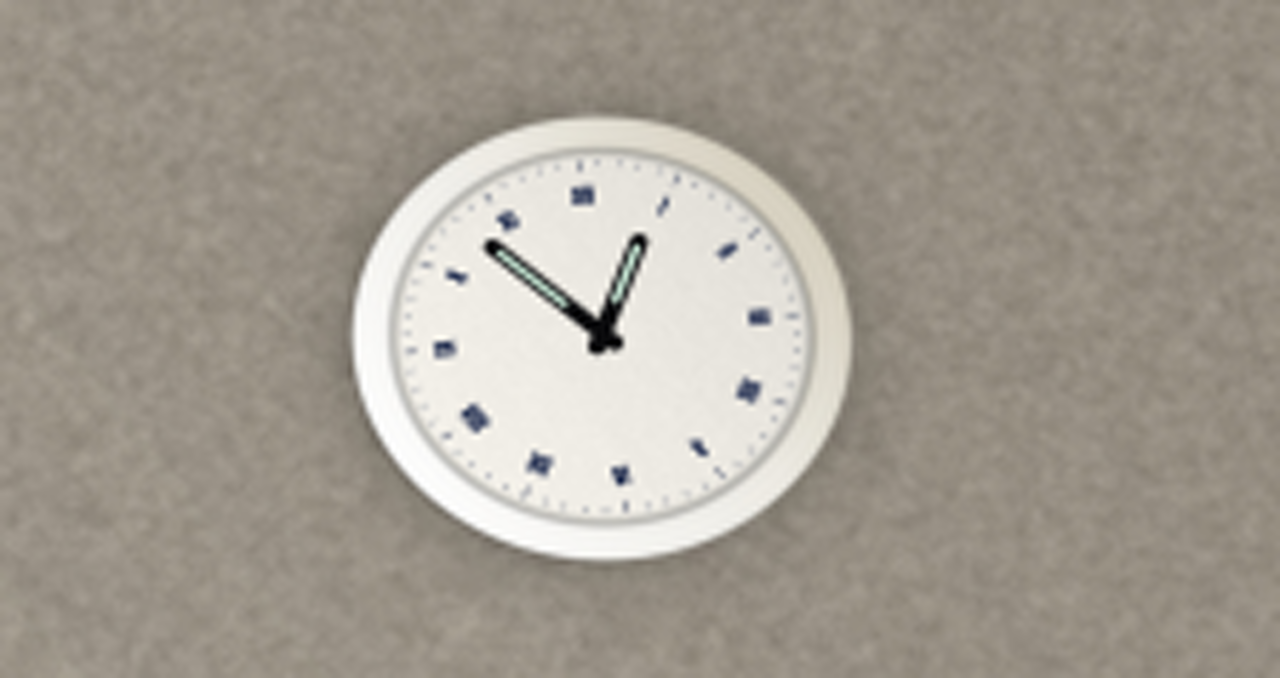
12:53
